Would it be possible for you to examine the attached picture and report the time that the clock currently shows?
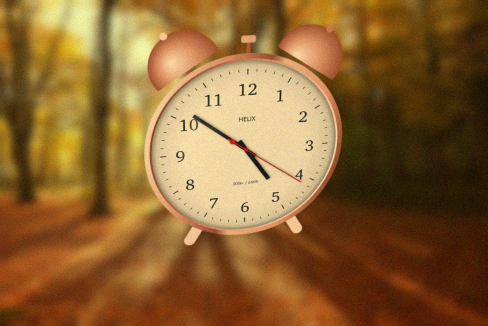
4:51:21
